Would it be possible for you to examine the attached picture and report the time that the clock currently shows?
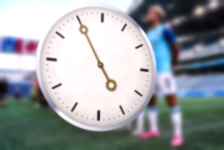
4:55
